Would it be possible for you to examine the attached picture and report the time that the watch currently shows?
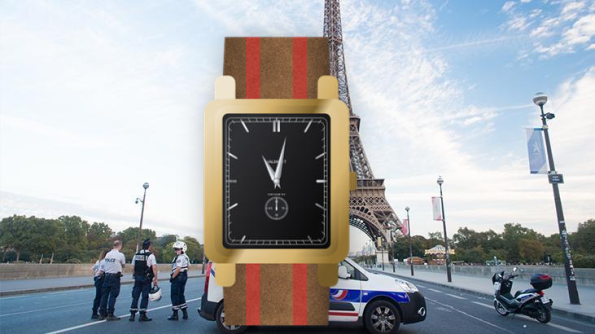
11:02
